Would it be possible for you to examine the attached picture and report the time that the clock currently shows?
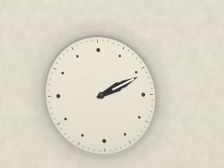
2:11
